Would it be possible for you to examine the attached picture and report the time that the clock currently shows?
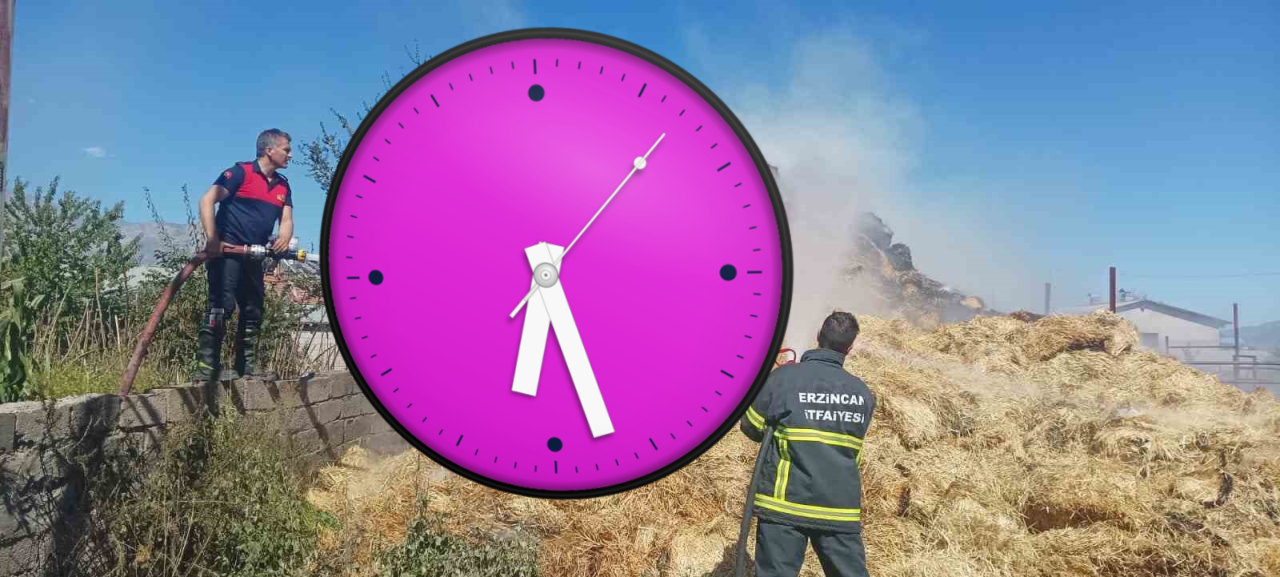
6:27:07
